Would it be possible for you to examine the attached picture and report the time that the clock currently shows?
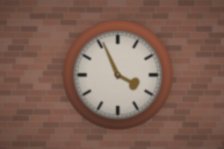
3:56
